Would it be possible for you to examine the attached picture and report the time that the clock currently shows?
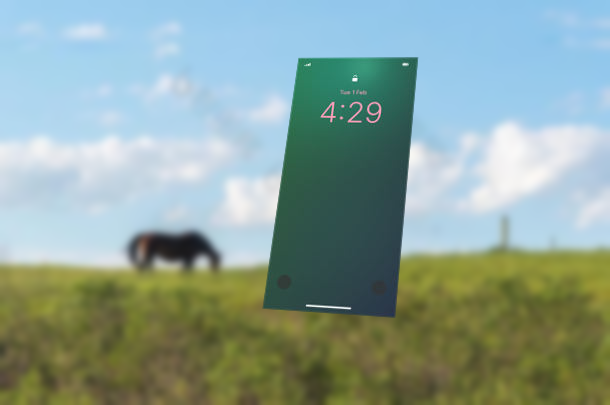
4:29
